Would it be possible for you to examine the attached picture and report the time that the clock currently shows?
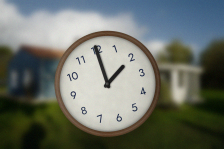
2:00
